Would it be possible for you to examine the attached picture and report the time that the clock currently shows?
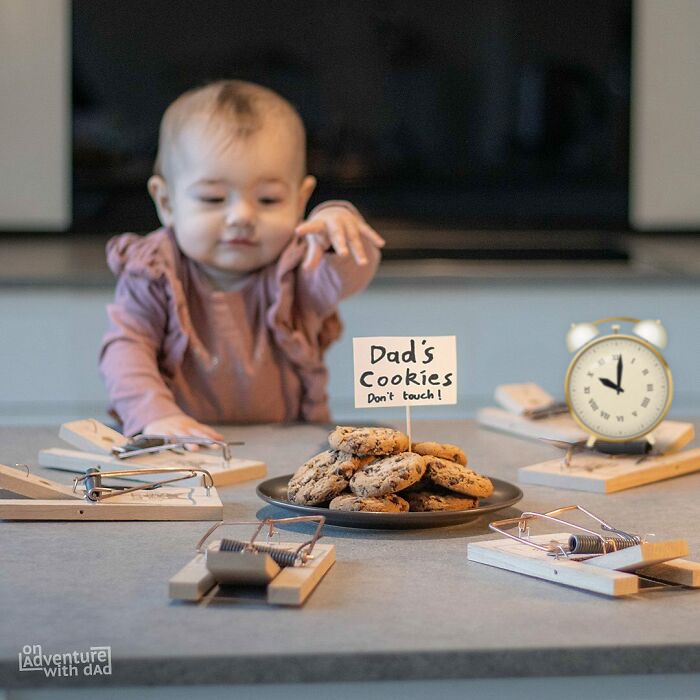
10:01
